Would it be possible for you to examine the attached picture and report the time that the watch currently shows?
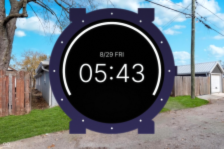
5:43
